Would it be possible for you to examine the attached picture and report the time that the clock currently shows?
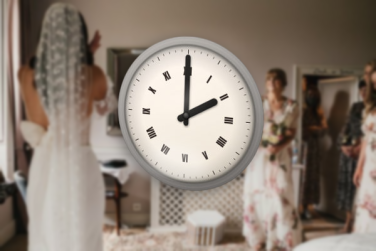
2:00
